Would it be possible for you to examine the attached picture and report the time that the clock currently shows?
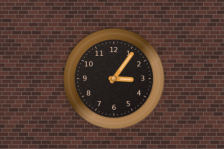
3:06
